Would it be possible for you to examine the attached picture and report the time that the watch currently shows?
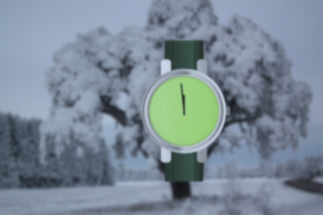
11:59
